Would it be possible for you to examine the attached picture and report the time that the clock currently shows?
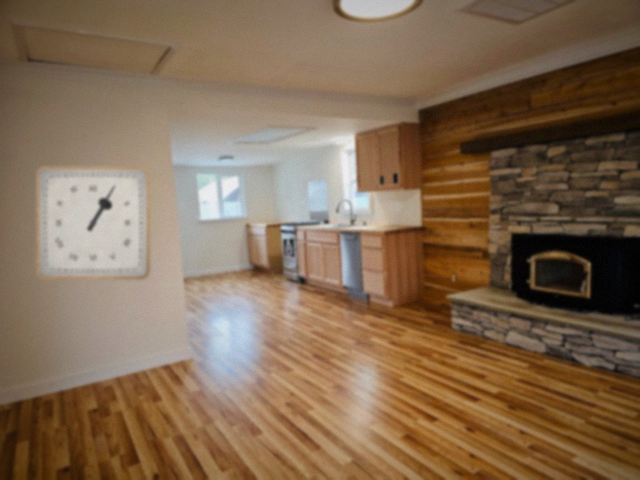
1:05
